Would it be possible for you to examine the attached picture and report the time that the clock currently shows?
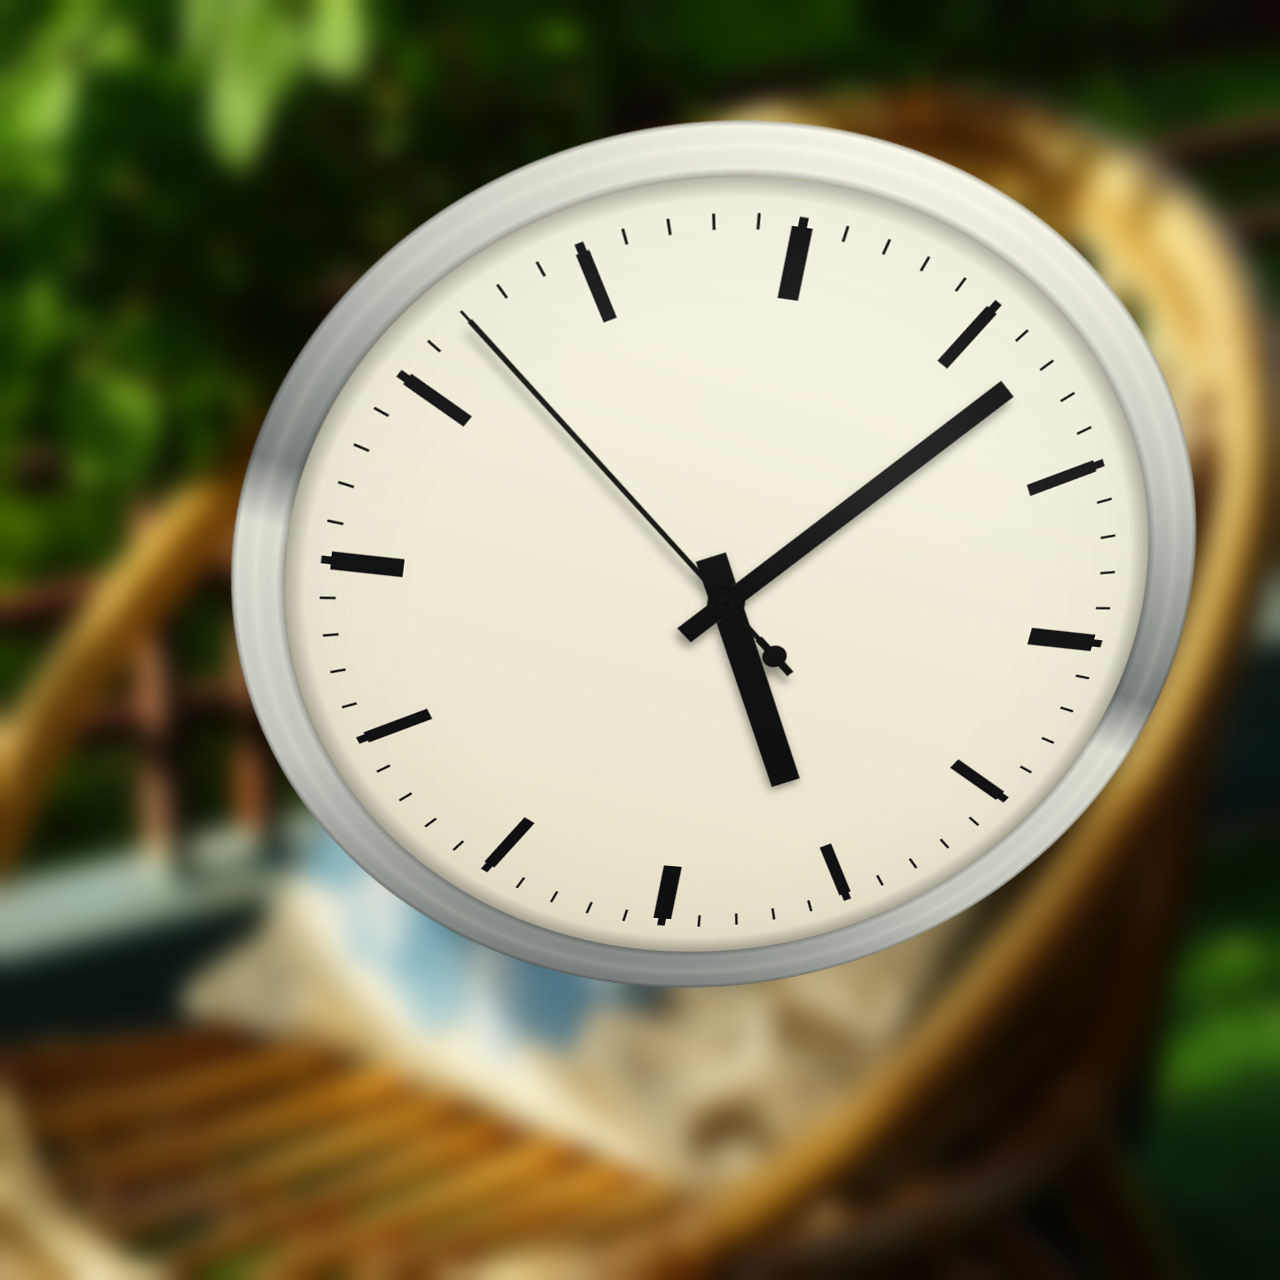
5:06:52
